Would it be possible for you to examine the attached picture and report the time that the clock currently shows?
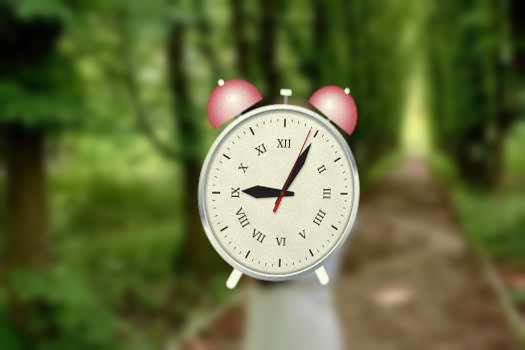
9:05:04
